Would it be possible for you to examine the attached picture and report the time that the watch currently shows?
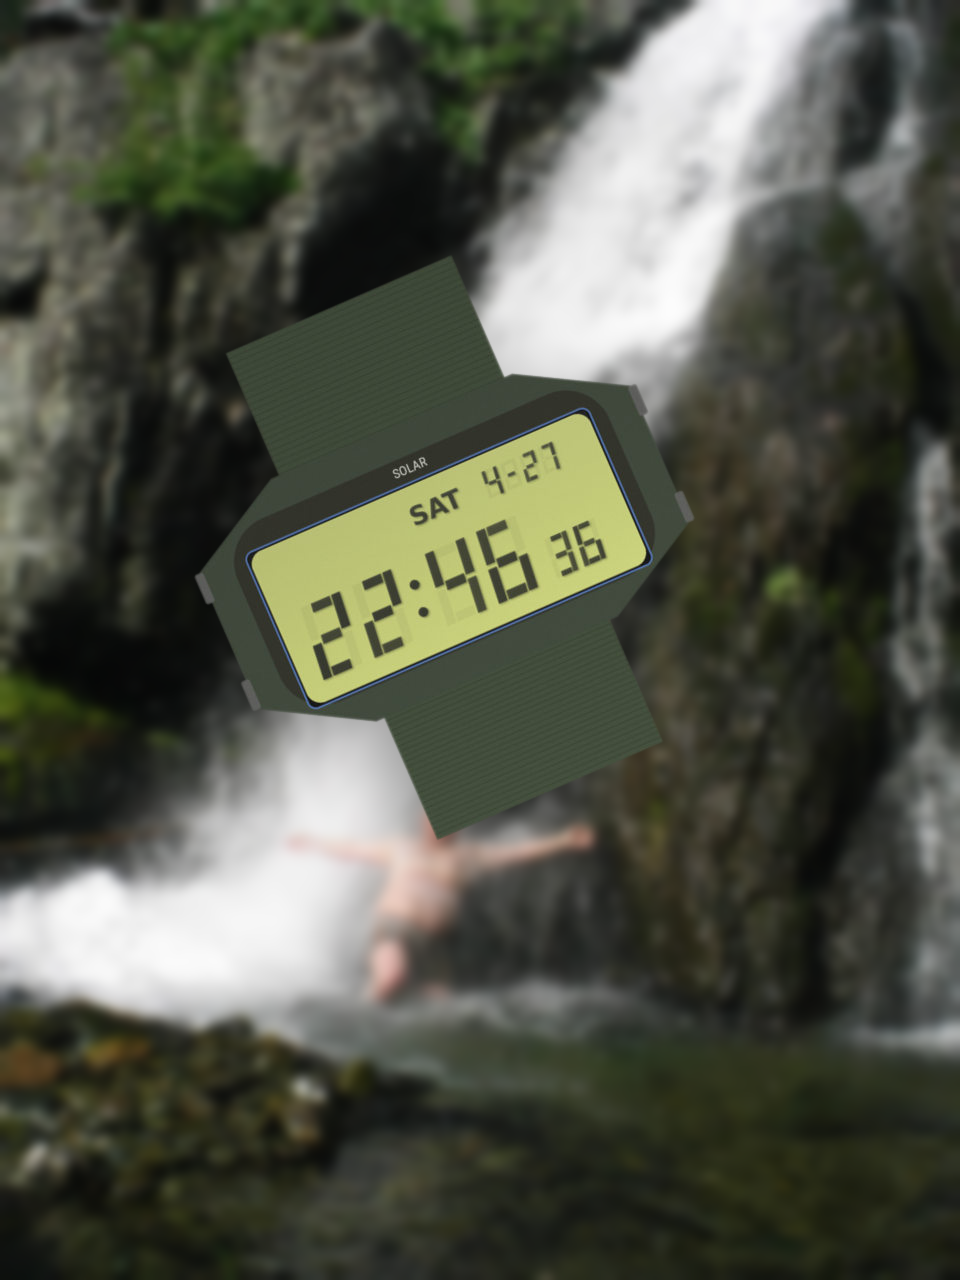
22:46:36
